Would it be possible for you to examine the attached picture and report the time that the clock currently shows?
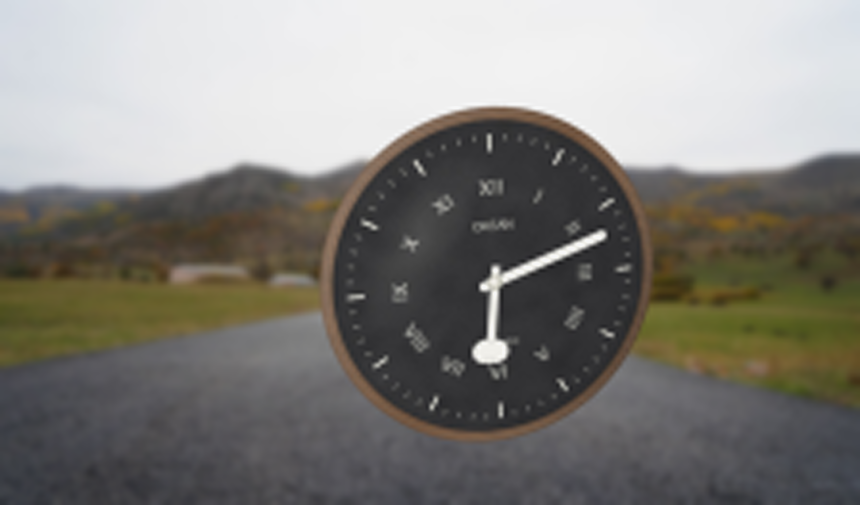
6:12
